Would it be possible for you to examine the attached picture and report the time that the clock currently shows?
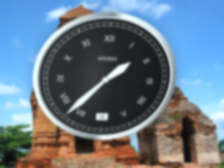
1:37
